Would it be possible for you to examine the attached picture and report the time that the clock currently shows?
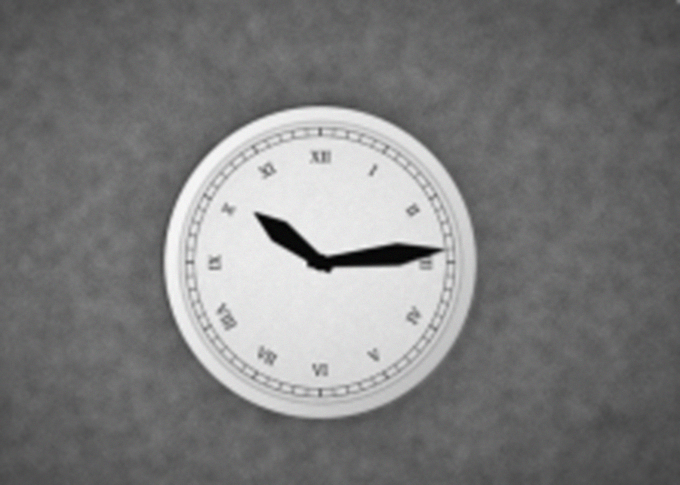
10:14
